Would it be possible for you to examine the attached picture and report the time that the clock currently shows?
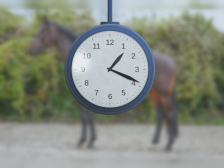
1:19
